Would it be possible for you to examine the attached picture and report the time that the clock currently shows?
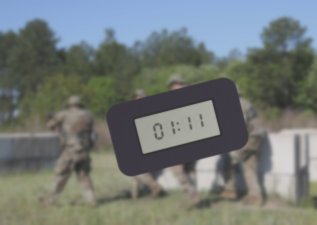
1:11
